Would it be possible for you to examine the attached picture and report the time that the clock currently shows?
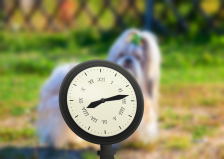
8:13
